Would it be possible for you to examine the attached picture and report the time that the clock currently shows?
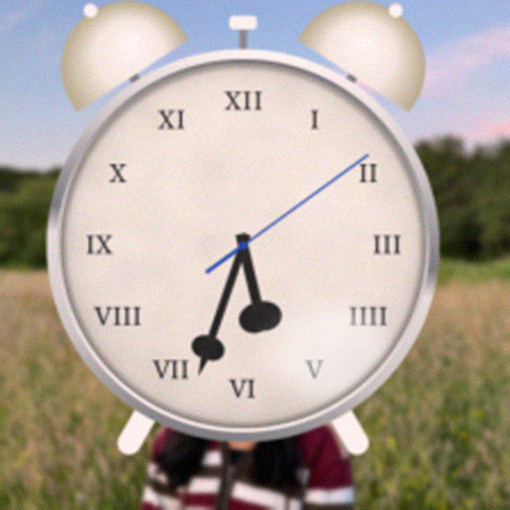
5:33:09
